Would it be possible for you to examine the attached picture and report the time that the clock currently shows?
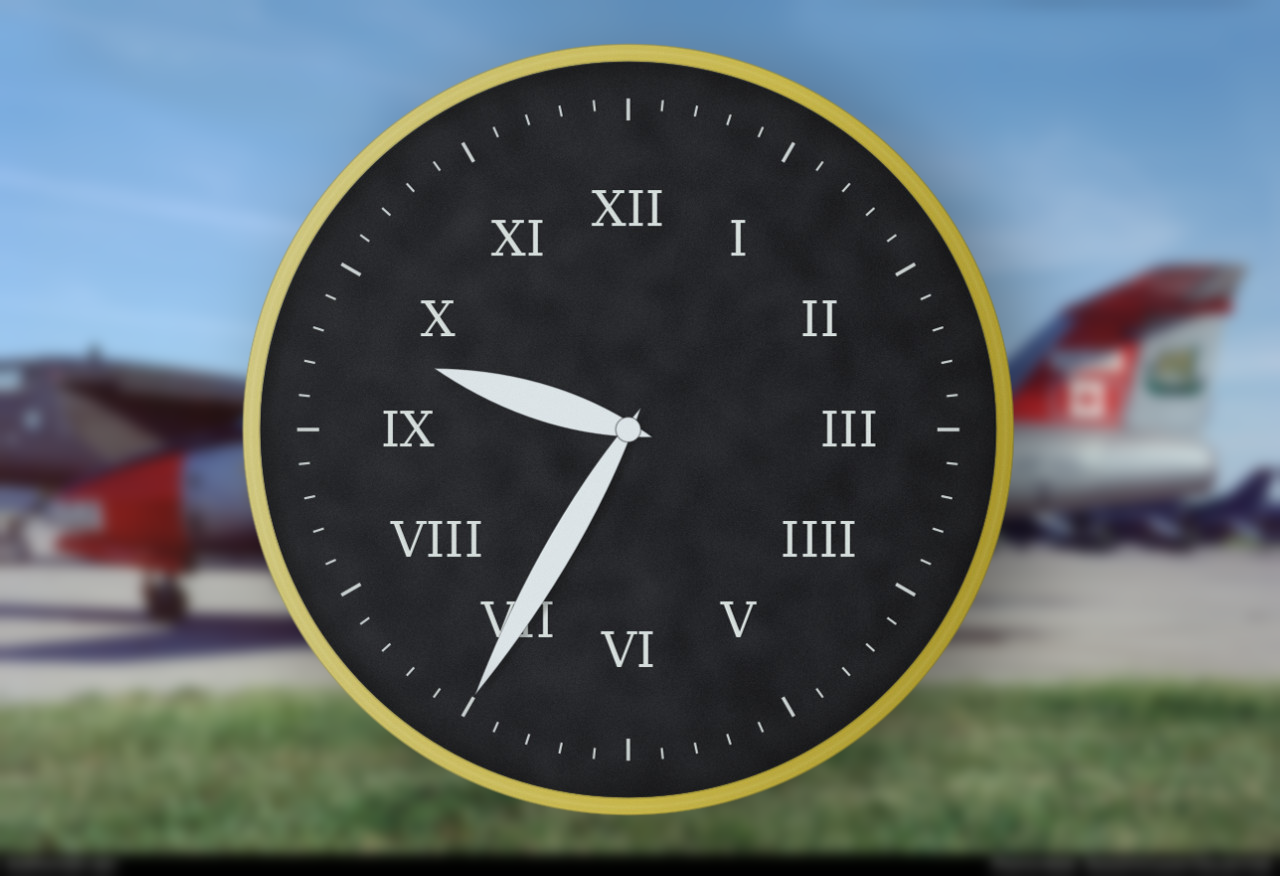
9:35
